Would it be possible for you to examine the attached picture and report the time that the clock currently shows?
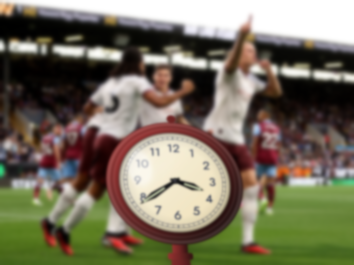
3:39
